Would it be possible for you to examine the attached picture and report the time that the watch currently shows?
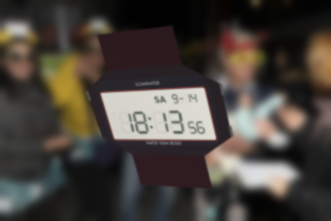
18:13:56
